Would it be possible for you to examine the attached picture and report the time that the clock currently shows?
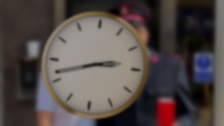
2:42
